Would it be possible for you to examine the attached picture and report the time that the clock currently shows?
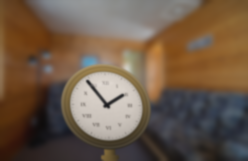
1:54
